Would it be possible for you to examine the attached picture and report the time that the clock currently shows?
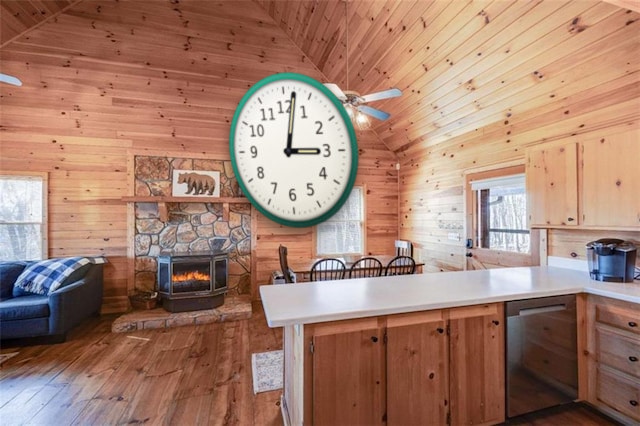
3:02
